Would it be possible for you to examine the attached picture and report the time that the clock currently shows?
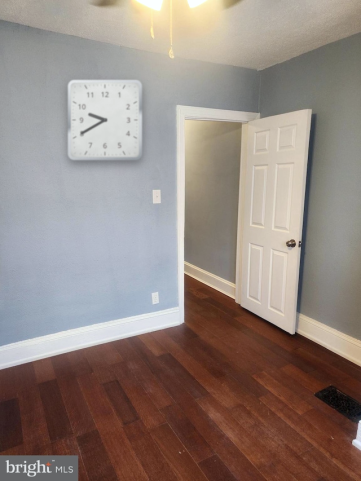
9:40
